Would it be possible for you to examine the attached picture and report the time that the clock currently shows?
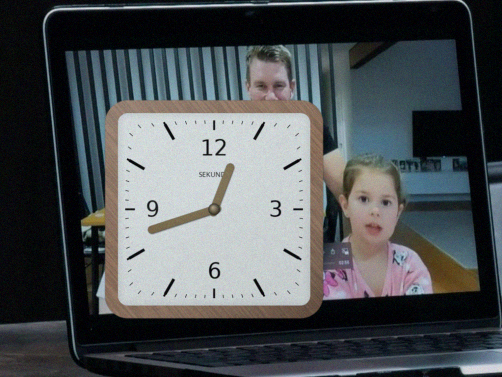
12:42
